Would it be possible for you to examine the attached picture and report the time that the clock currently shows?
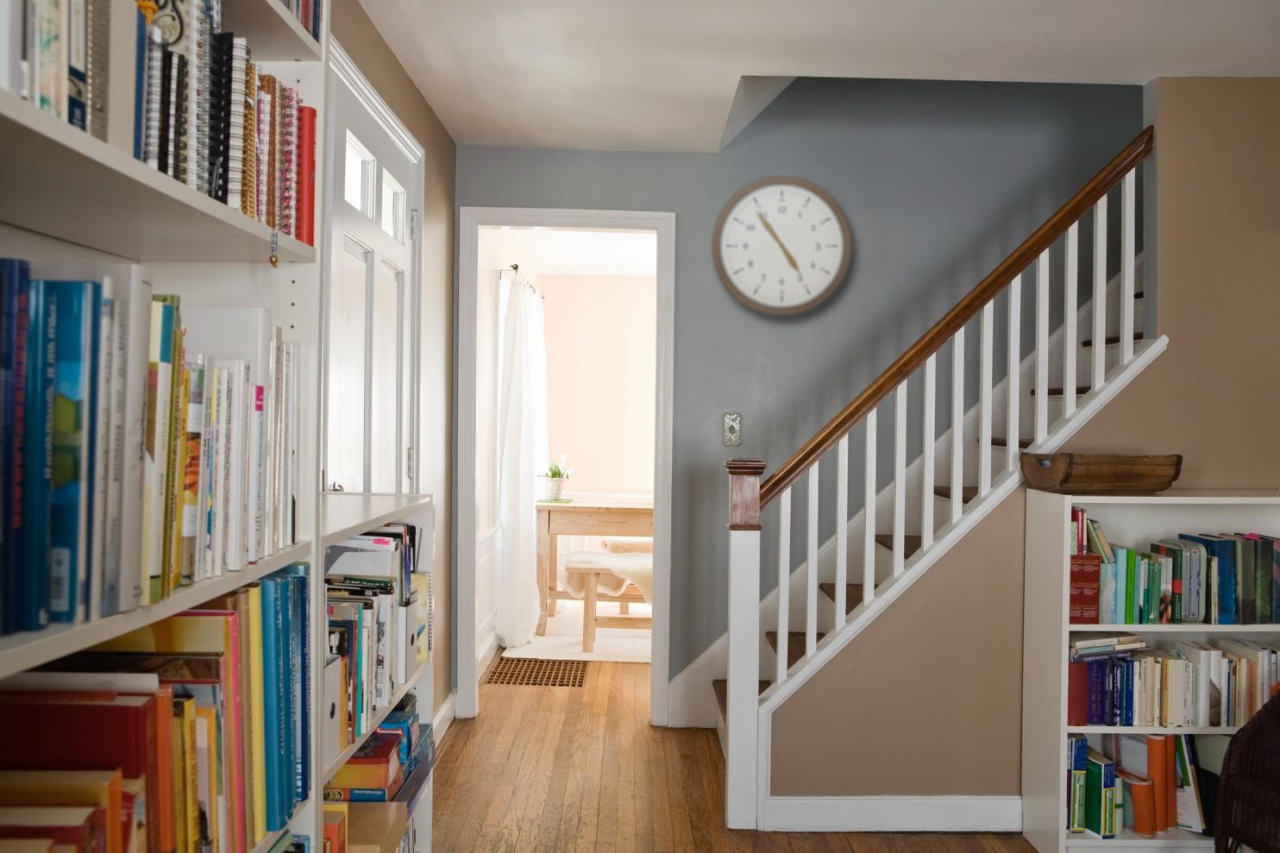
4:54
